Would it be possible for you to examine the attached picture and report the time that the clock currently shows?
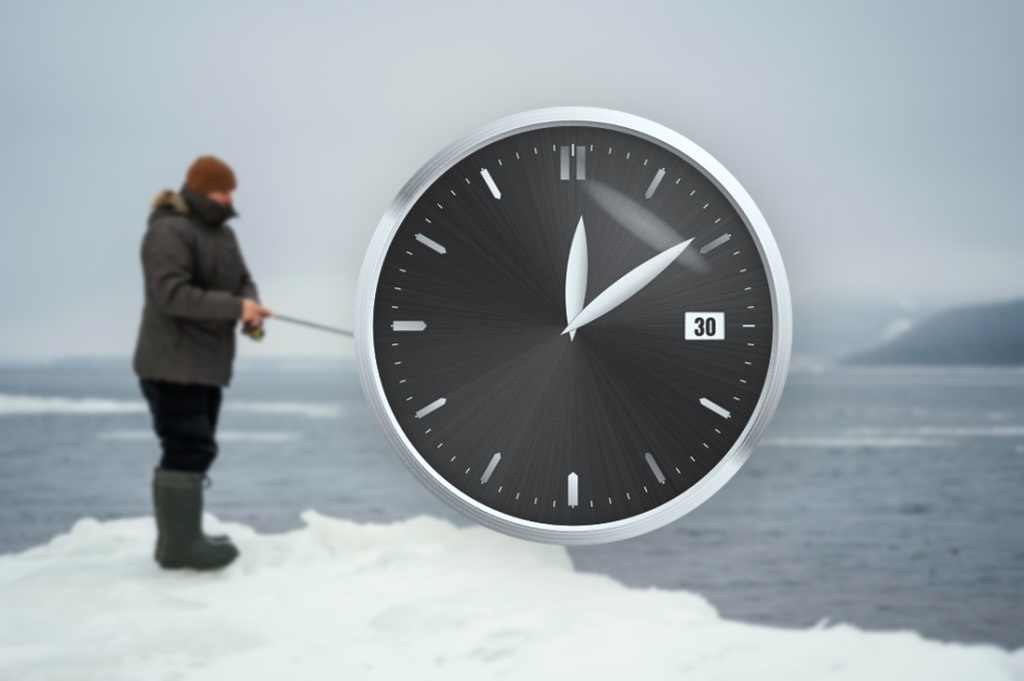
12:09
